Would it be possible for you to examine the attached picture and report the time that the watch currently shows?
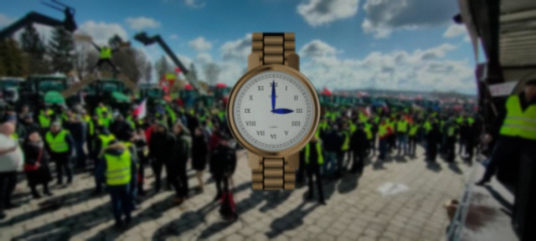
3:00
